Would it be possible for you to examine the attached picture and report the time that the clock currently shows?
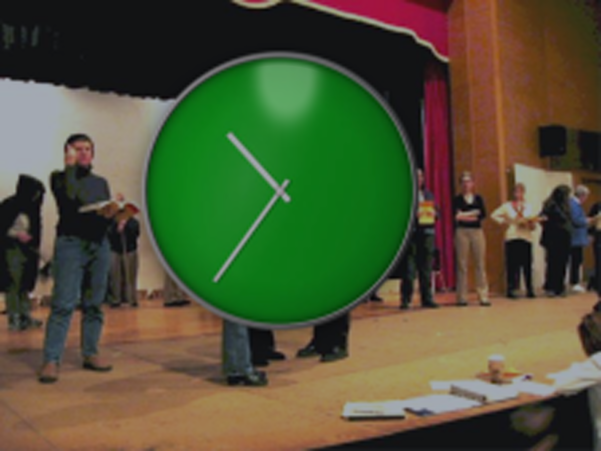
10:36
